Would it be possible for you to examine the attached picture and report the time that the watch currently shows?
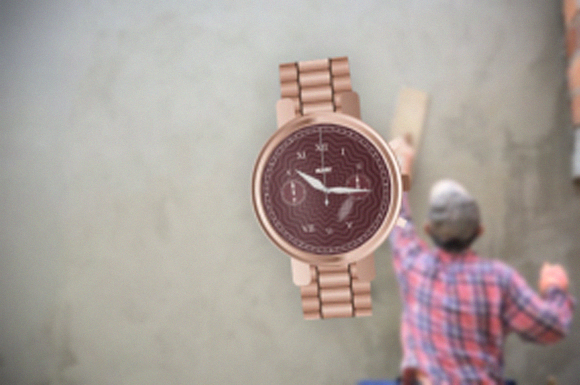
10:16
